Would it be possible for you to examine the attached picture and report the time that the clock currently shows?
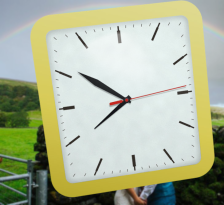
7:51:14
